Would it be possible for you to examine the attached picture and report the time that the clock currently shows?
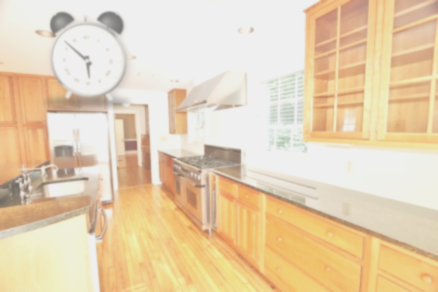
5:52
